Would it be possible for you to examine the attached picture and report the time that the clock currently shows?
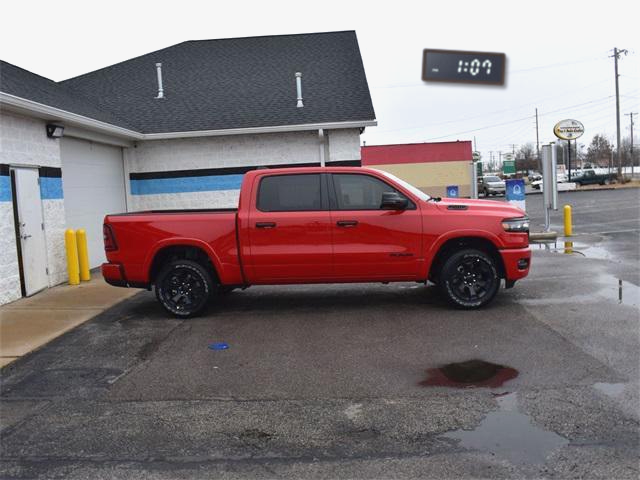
1:07
